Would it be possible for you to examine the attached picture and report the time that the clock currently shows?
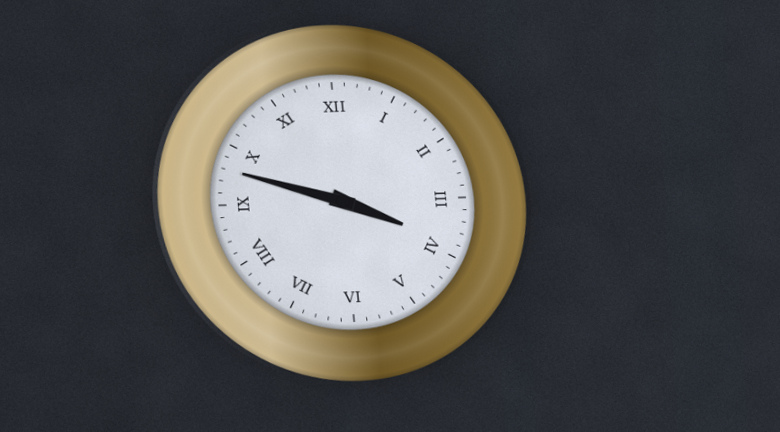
3:48
